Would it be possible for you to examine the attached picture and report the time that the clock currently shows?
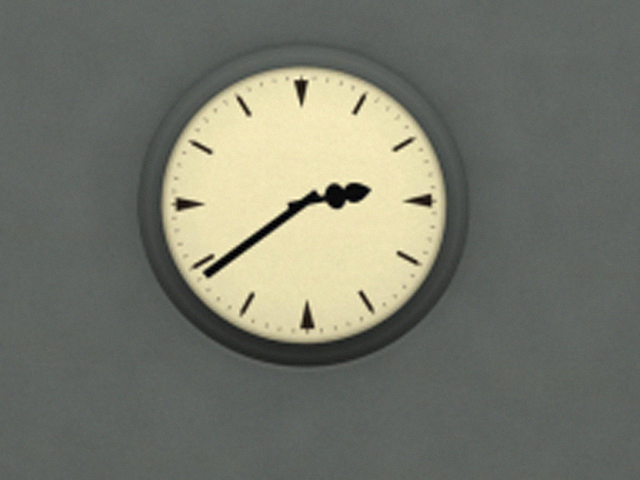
2:39
